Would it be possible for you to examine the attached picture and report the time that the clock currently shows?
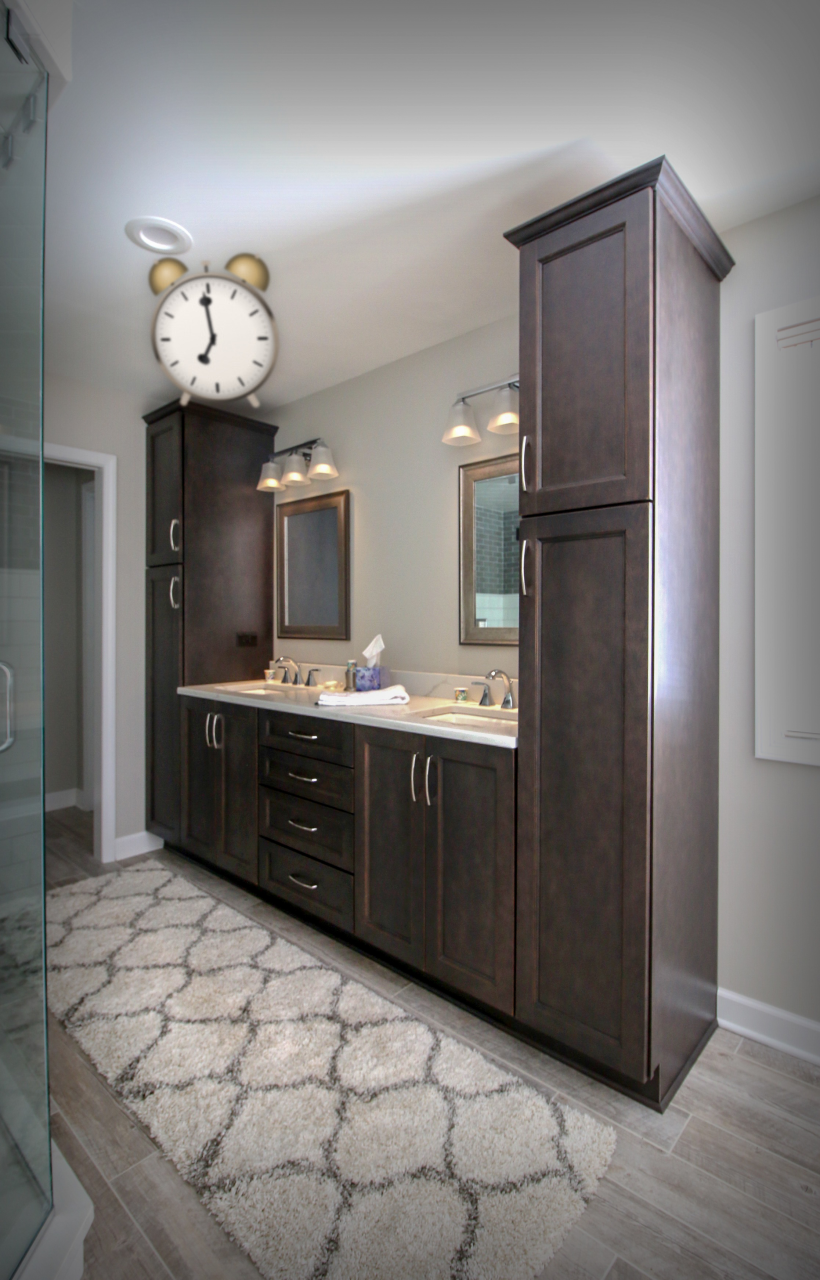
6:59
